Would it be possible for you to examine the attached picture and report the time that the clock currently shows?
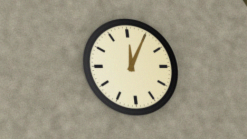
12:05
